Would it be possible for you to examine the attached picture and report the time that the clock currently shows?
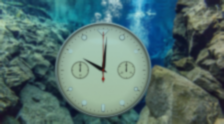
10:01
